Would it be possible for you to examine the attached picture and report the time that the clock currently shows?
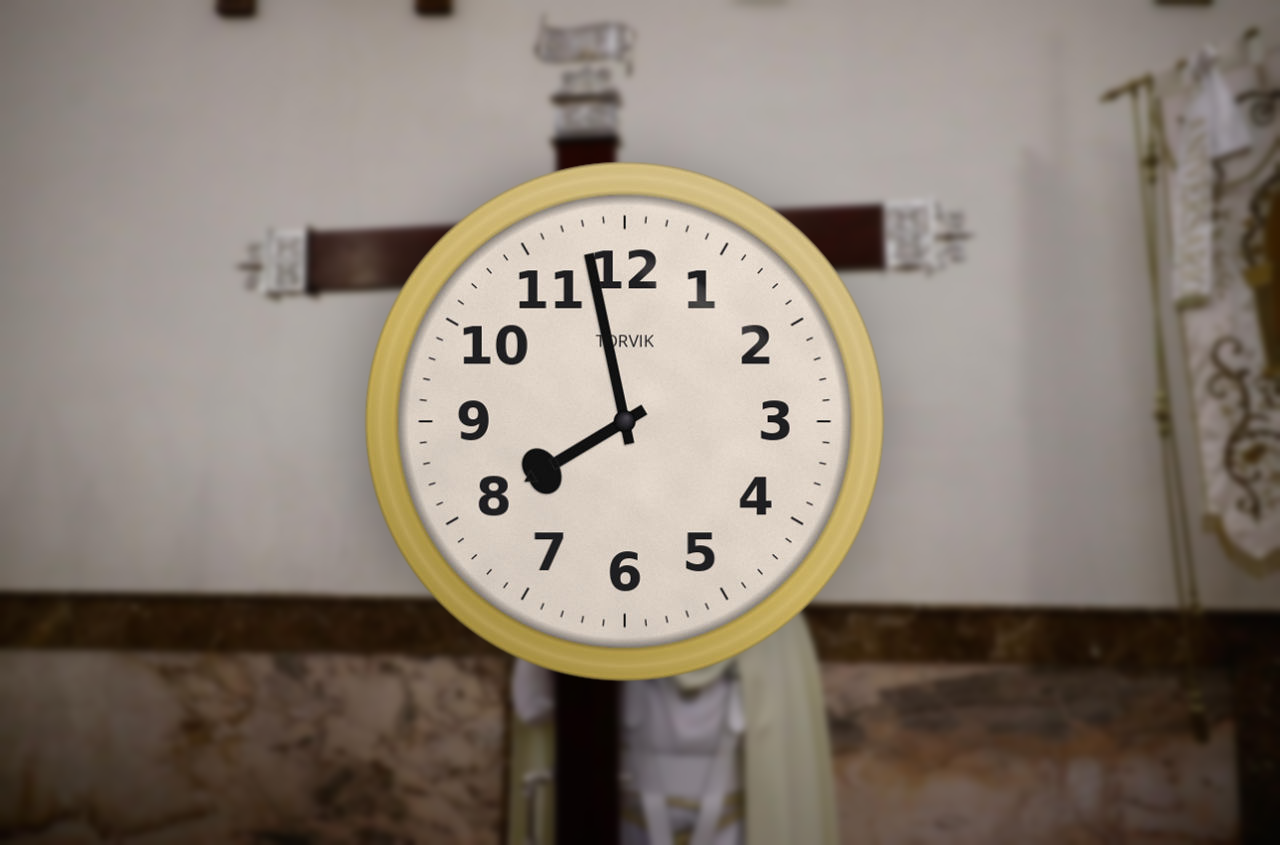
7:58
